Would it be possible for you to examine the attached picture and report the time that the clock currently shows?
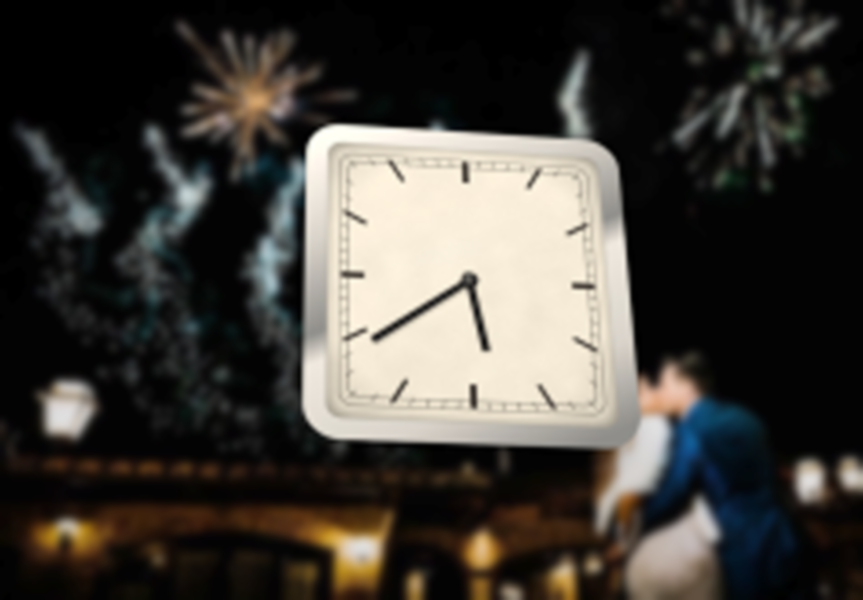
5:39
